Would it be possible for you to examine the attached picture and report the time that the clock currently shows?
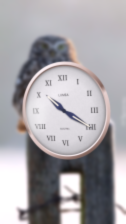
10:20
